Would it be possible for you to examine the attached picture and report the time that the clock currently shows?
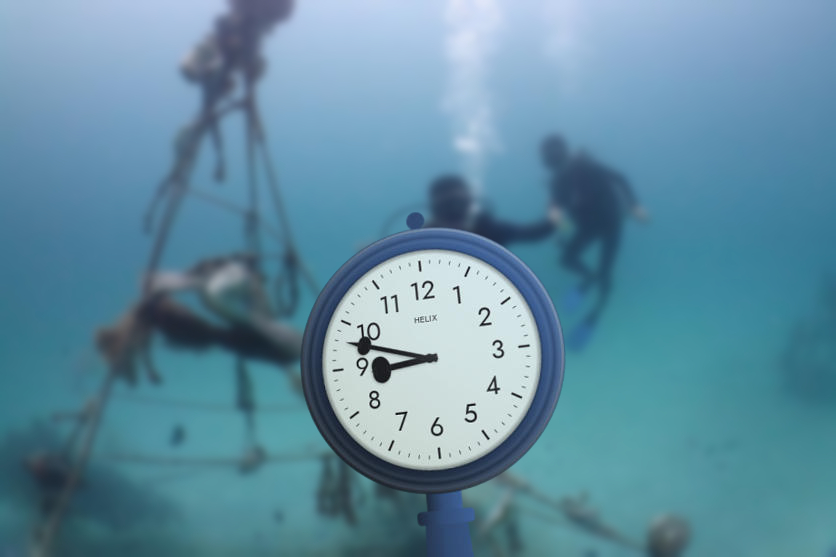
8:48
